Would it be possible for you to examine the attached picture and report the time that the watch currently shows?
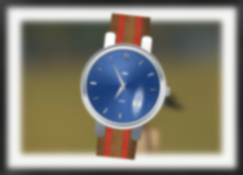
6:55
